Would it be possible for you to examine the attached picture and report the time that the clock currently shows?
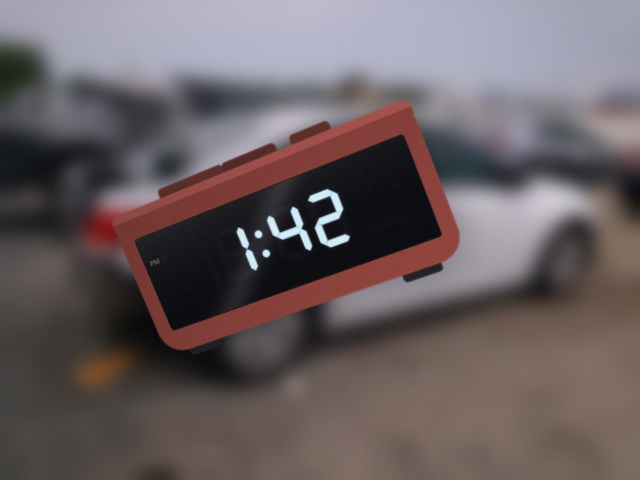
1:42
